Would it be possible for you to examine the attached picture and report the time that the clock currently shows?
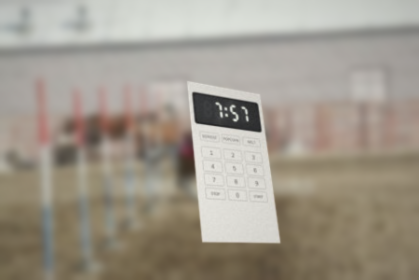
7:57
